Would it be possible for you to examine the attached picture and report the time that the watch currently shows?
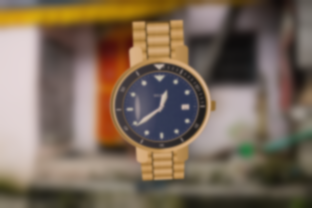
12:39
